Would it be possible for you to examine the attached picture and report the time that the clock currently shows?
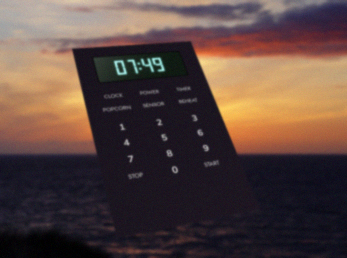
7:49
